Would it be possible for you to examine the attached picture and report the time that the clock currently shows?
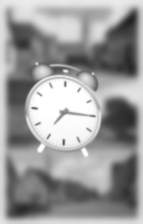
7:15
